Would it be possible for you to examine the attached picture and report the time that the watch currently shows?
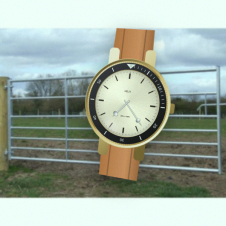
7:23
